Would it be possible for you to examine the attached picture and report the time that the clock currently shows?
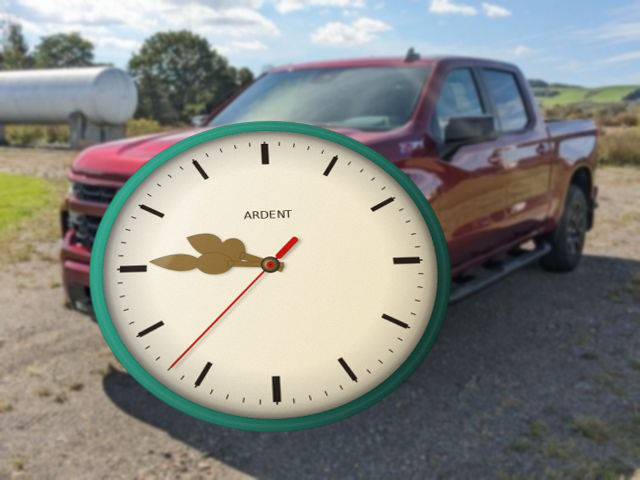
9:45:37
